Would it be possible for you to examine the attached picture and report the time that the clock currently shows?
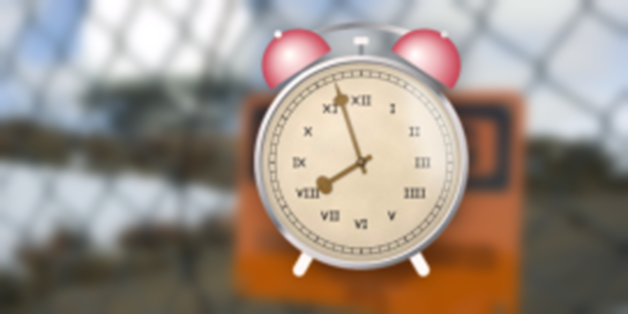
7:57
